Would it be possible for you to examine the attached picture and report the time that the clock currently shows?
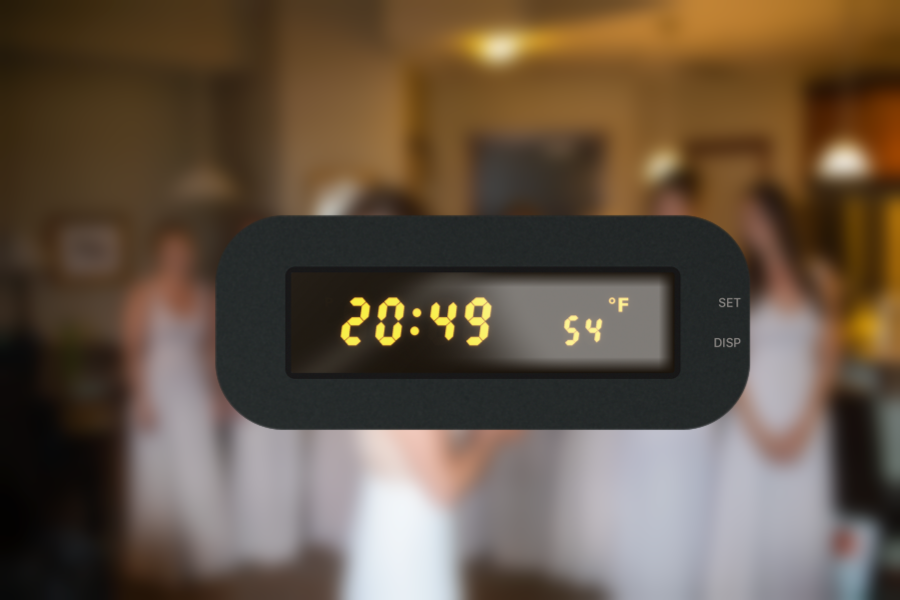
20:49
